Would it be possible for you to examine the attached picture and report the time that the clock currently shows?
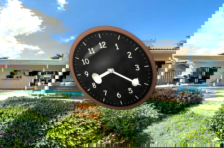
8:21
